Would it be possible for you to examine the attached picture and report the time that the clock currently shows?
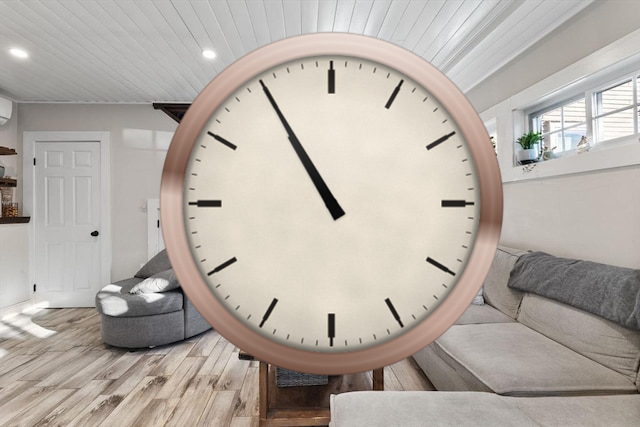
10:55
